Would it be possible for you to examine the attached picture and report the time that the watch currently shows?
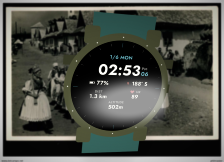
2:53
